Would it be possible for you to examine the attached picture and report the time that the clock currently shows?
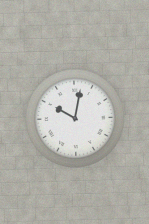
10:02
